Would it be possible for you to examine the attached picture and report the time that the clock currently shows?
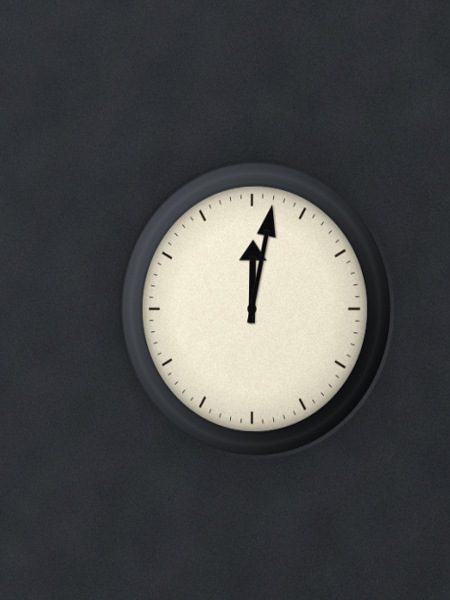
12:02
